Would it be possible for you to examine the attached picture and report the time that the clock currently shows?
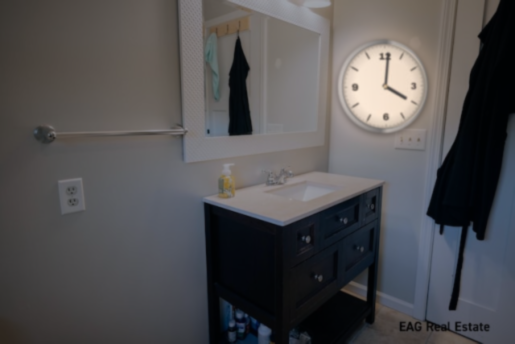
4:01
